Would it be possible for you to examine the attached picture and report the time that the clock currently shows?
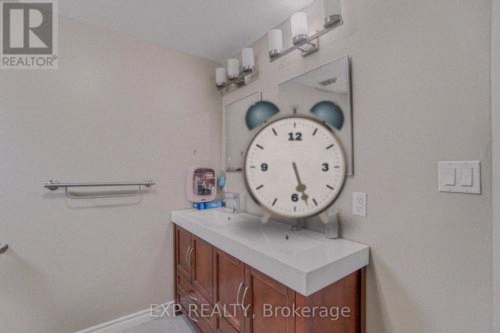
5:27
